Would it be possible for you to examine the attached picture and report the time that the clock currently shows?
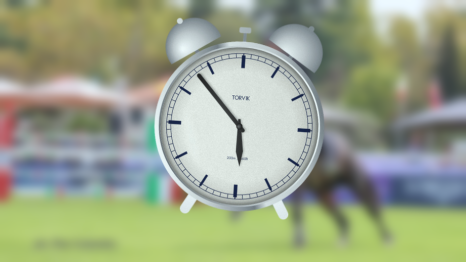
5:53
